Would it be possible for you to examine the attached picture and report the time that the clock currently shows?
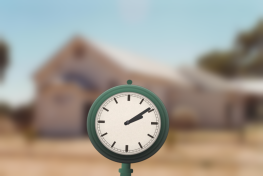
2:09
